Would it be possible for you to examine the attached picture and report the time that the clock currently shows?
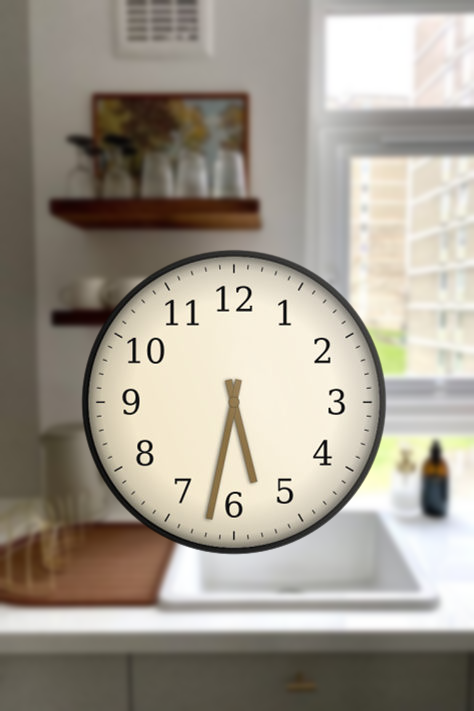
5:32
